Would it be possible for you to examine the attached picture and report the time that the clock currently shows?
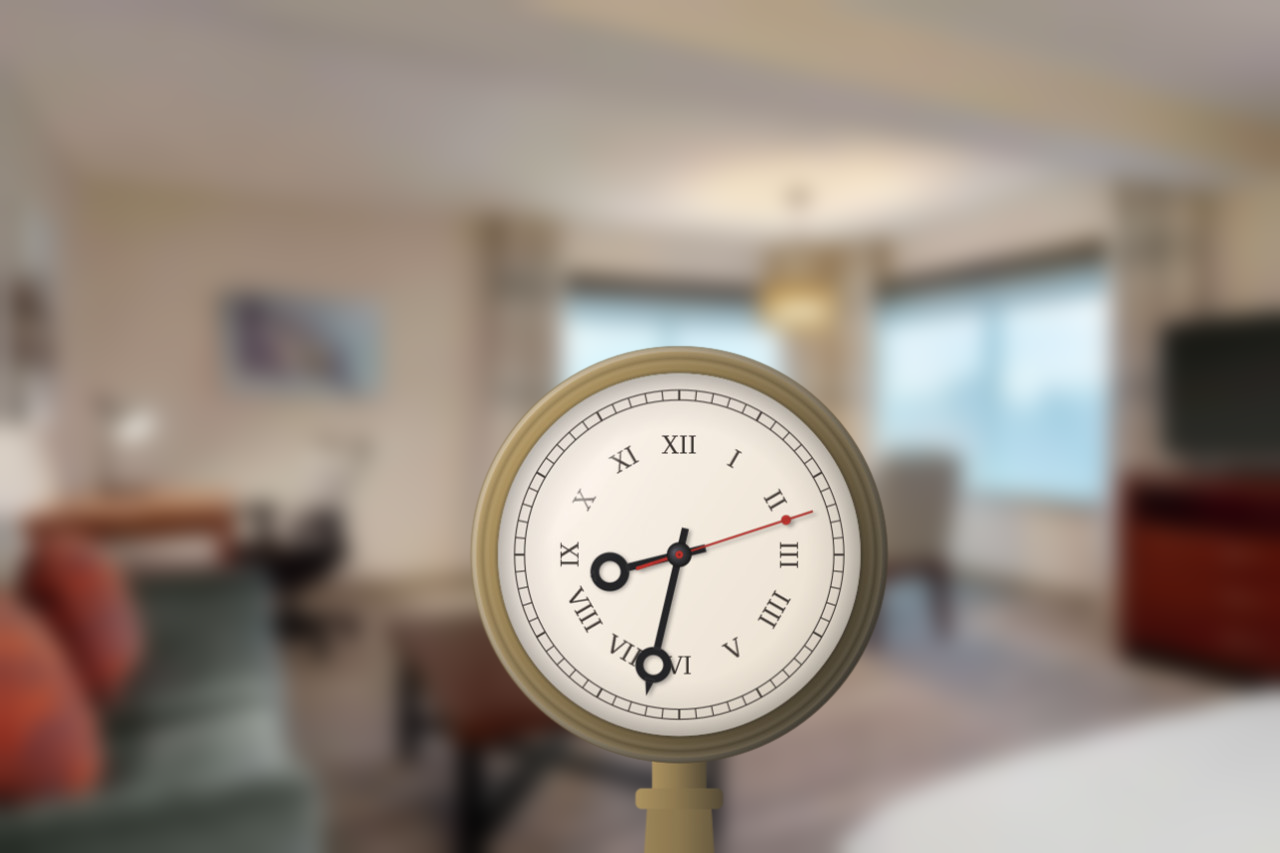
8:32:12
